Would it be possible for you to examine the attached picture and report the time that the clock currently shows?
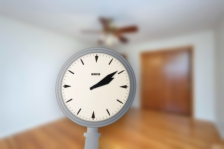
2:09
